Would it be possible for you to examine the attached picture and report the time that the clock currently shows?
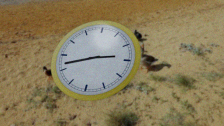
2:42
